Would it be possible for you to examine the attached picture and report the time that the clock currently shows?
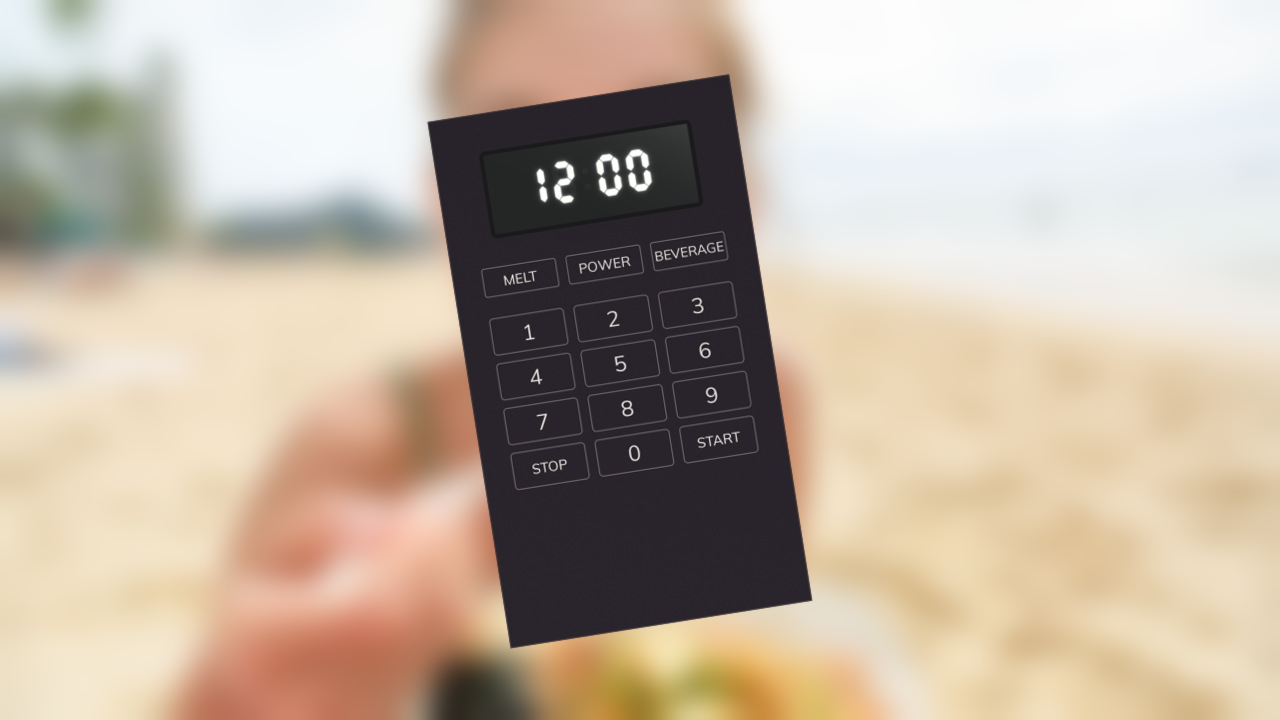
12:00
